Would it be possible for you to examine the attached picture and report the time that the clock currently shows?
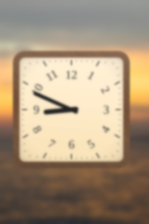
8:49
